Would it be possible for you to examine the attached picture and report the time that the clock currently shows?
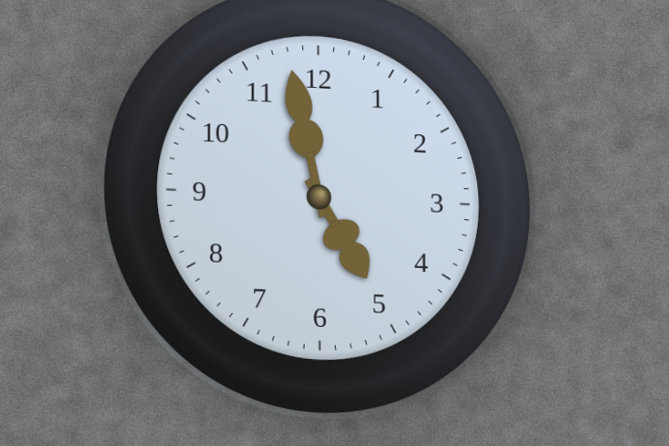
4:58
